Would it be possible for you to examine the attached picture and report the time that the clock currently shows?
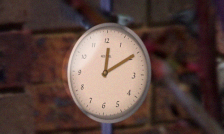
12:10
